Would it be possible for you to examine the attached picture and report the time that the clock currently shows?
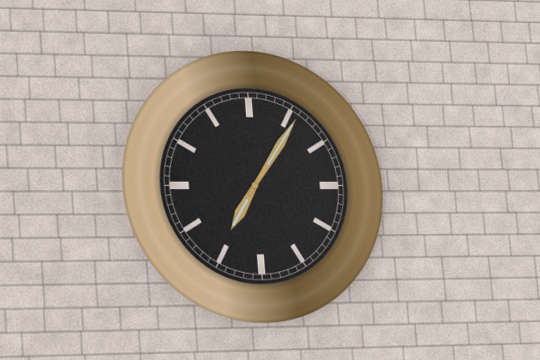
7:06
